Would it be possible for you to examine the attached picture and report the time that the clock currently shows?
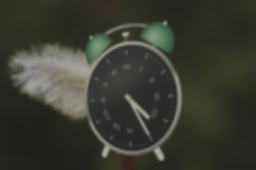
4:25
